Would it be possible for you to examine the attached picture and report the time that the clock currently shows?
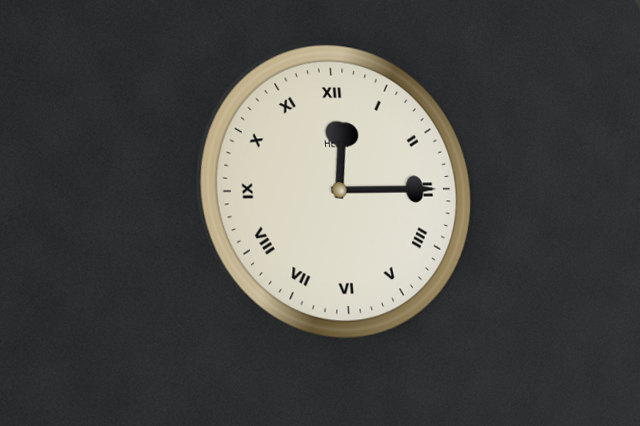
12:15
